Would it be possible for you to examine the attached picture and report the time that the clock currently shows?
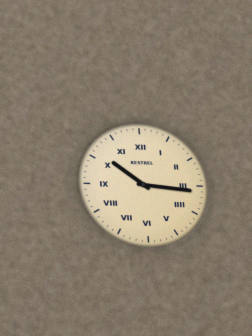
10:16
